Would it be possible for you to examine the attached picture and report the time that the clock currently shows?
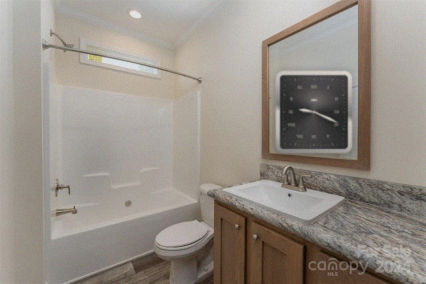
9:19
